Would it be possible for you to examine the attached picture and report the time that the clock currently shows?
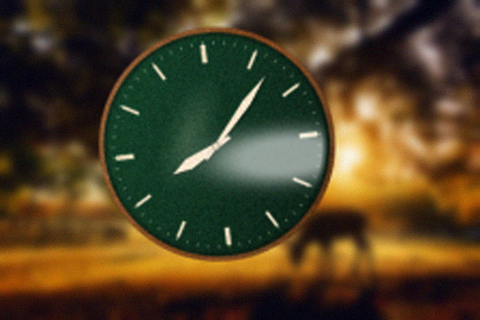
8:07
